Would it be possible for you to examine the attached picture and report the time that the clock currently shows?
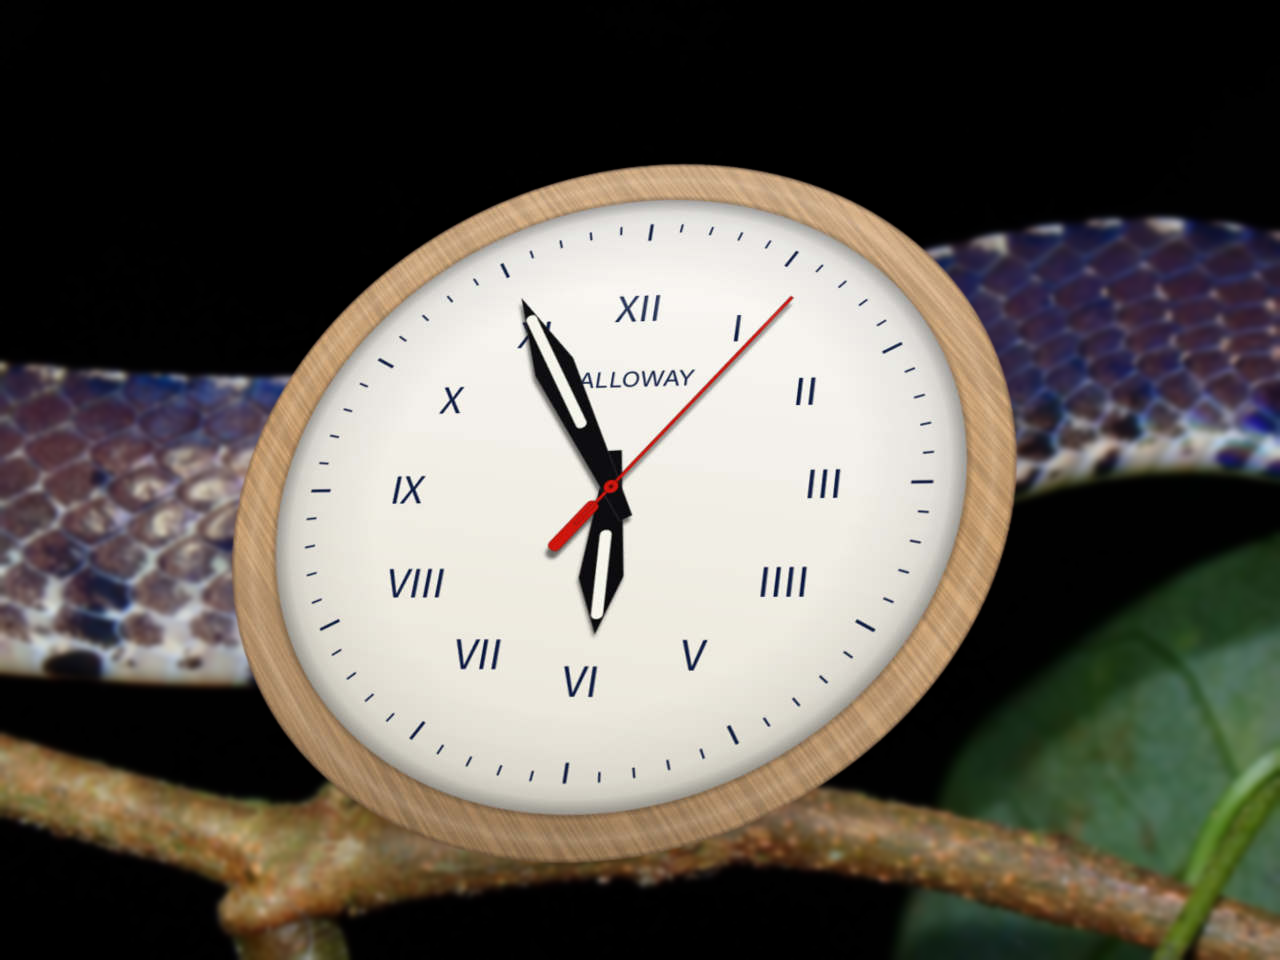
5:55:06
